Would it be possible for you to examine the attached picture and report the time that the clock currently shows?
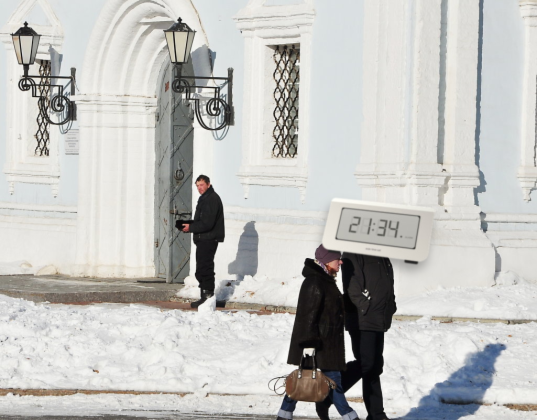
21:34
